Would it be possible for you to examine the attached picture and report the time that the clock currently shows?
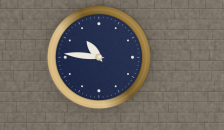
10:46
